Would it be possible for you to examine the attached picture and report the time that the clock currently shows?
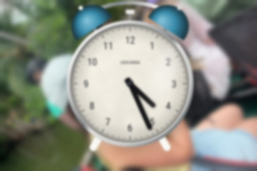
4:26
